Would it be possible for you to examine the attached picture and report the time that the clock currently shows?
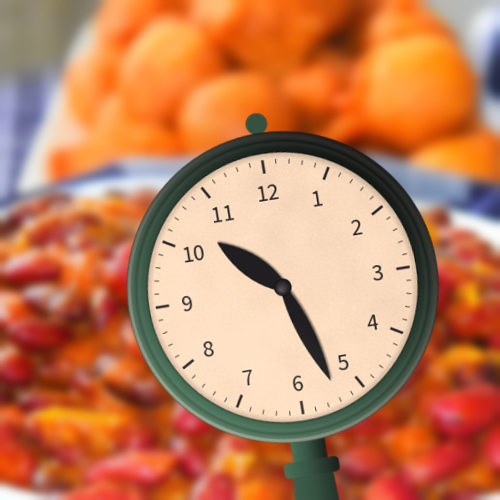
10:27
